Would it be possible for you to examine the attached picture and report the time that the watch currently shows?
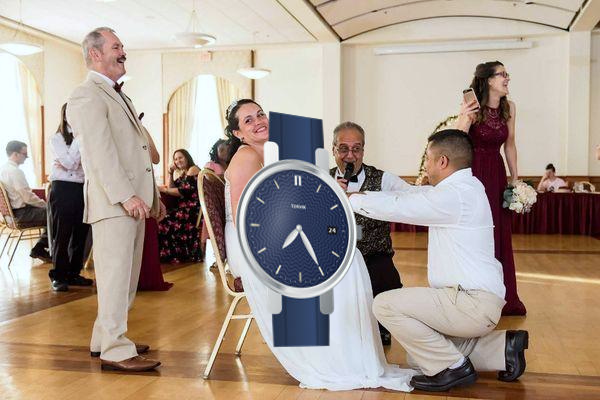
7:25
